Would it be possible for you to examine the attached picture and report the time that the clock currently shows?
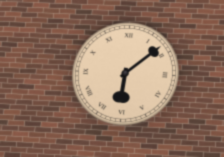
6:08
